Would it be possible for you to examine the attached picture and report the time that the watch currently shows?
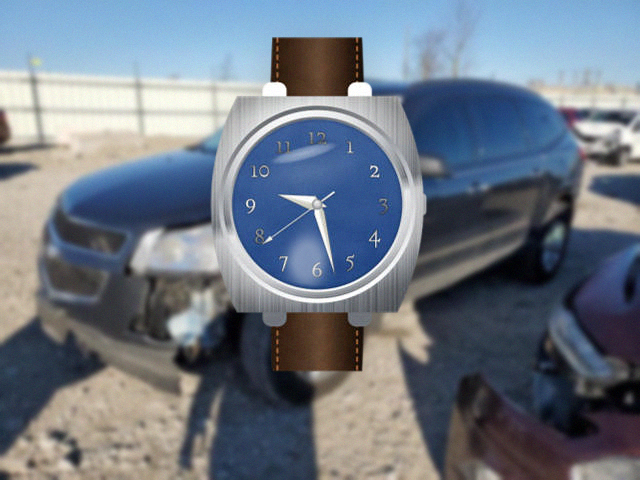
9:27:39
